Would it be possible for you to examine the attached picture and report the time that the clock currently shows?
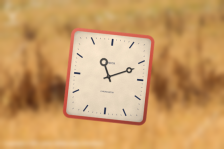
11:11
